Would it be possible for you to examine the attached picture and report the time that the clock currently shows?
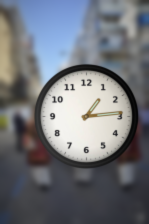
1:14
